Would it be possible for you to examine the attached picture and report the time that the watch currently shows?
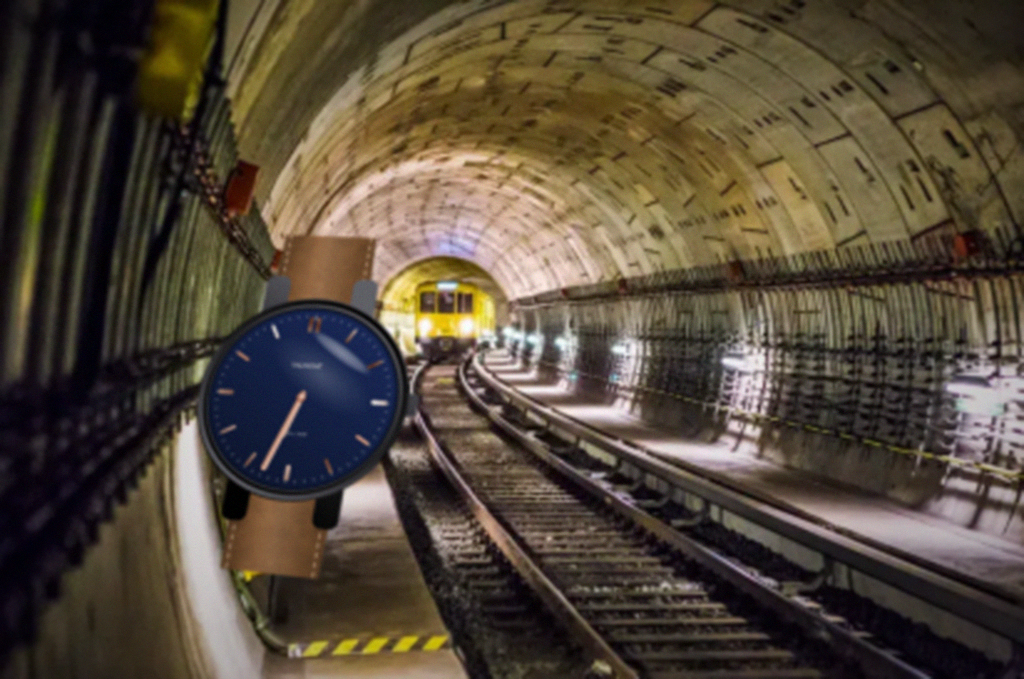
6:33
